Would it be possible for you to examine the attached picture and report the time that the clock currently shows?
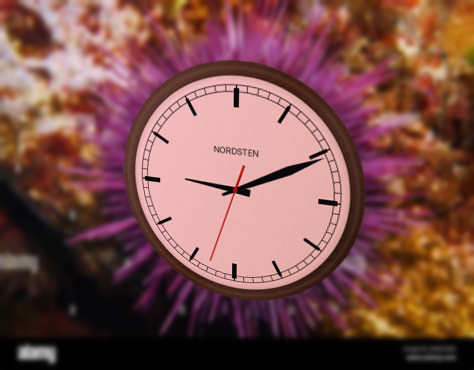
9:10:33
